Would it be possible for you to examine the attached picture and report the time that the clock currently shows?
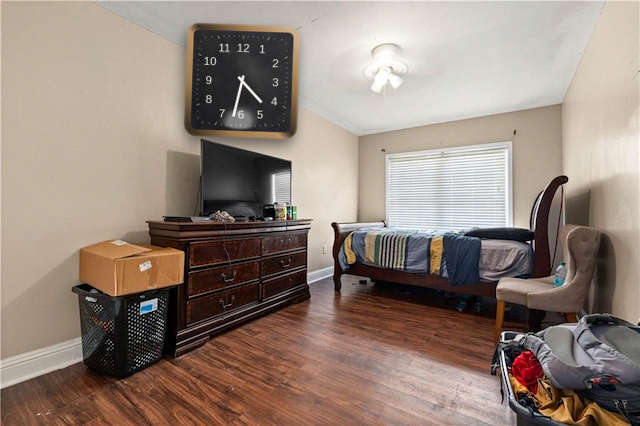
4:32
